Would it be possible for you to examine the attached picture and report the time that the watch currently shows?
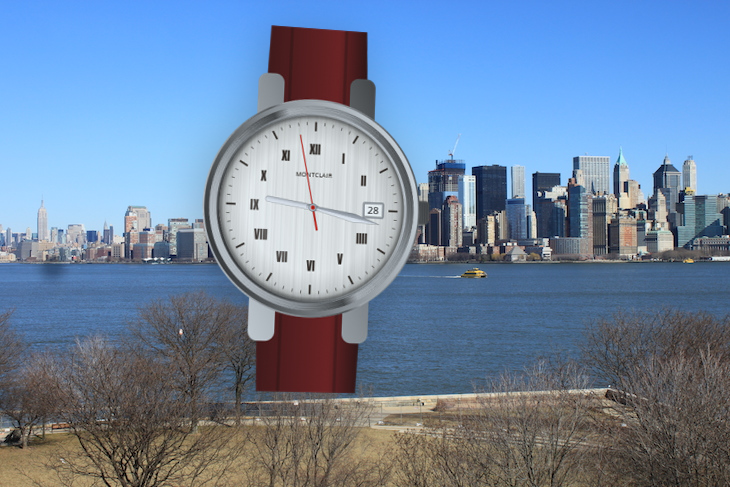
9:16:58
